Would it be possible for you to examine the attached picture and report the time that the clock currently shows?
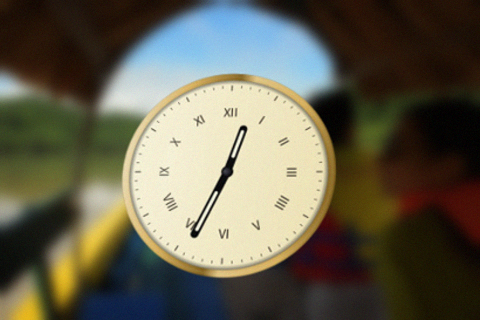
12:34
